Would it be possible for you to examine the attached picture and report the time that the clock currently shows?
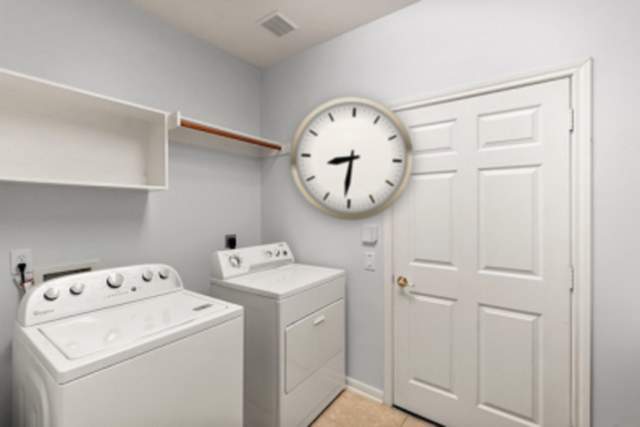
8:31
